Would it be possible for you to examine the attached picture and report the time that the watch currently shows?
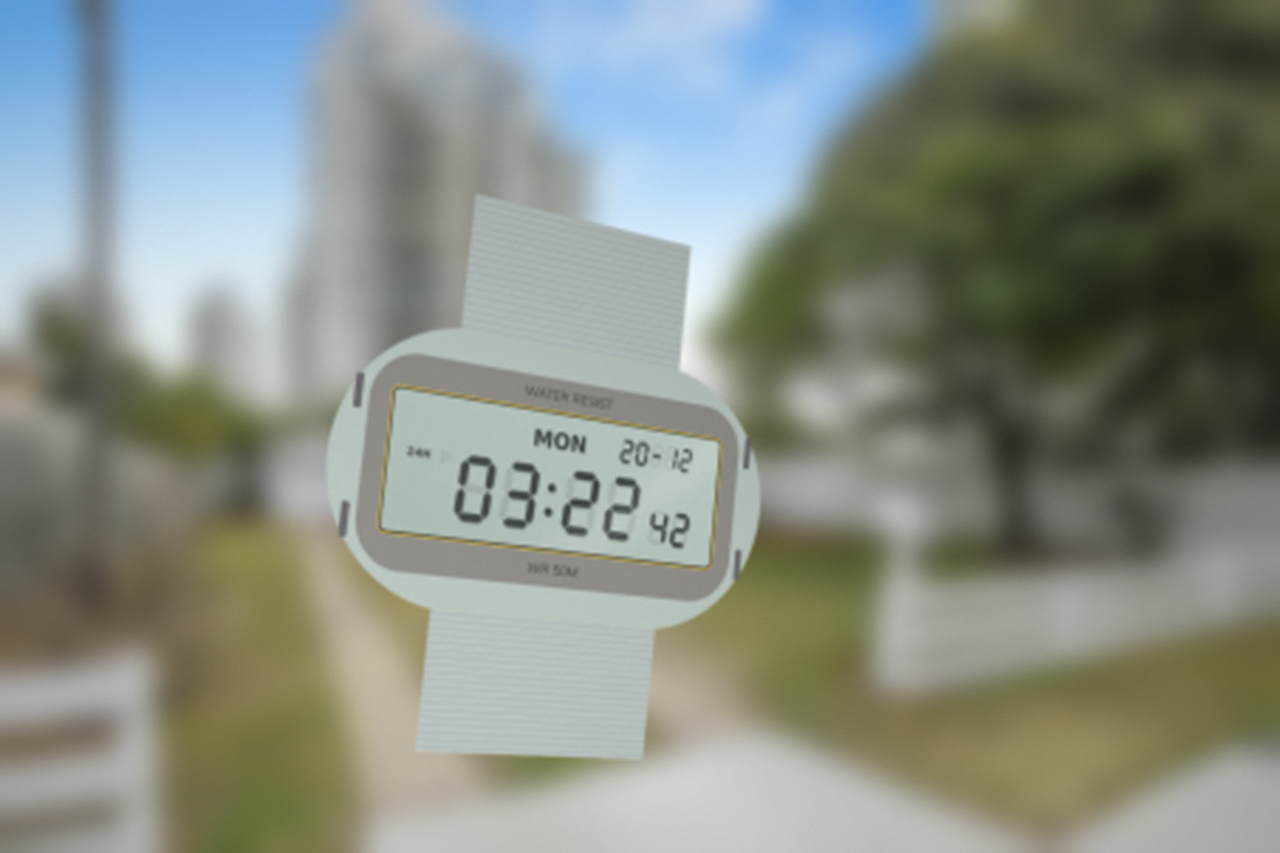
3:22:42
